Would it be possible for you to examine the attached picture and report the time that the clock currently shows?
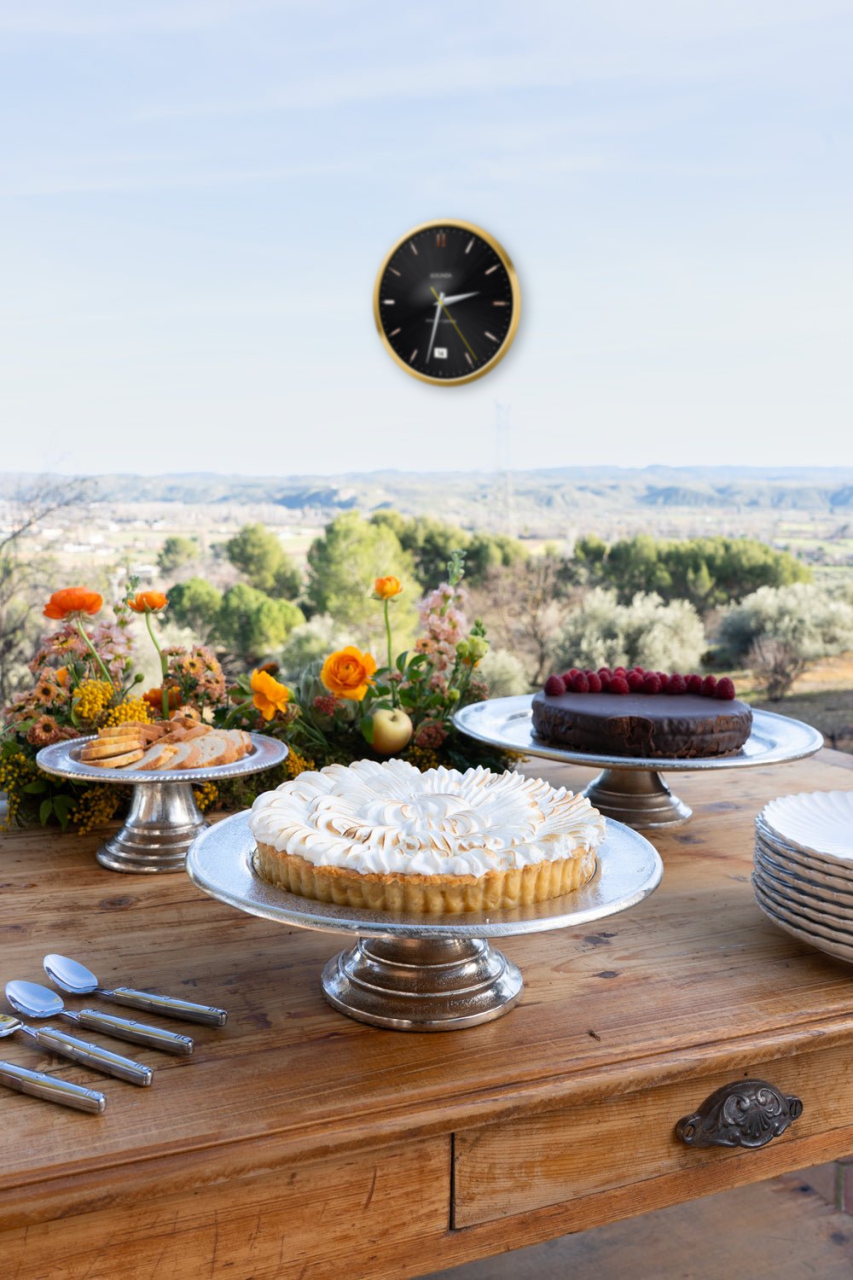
2:32:24
